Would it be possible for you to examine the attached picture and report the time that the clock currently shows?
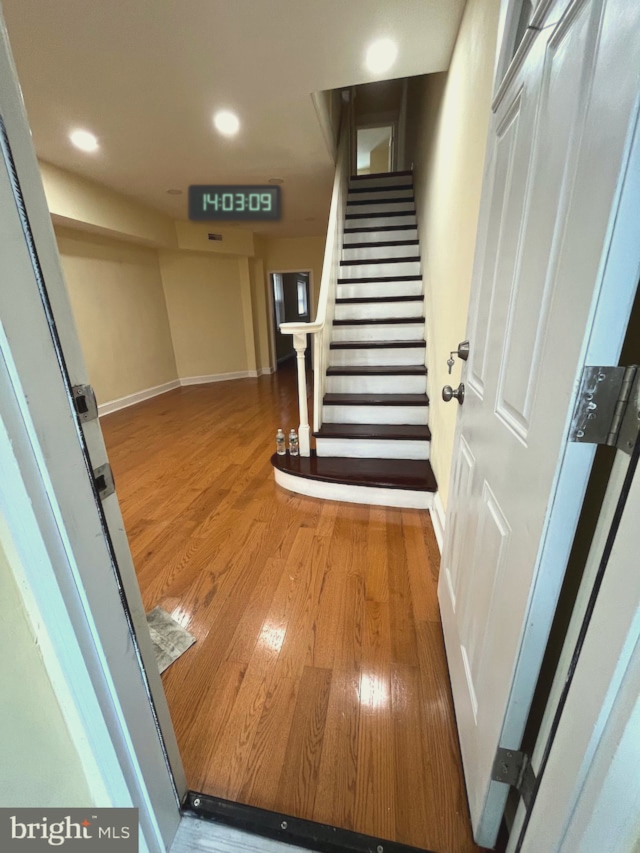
14:03:09
